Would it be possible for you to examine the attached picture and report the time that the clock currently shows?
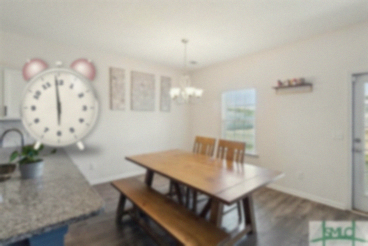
5:59
